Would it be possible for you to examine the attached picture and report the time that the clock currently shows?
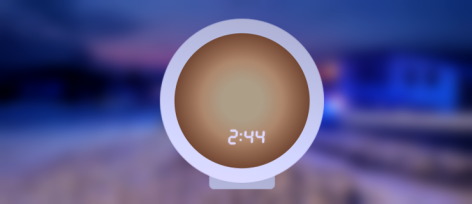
2:44
